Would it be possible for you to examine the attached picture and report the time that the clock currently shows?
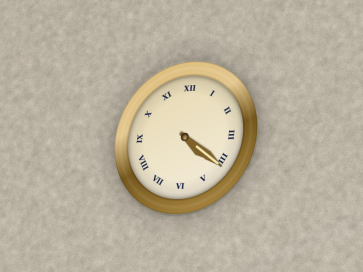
4:21
